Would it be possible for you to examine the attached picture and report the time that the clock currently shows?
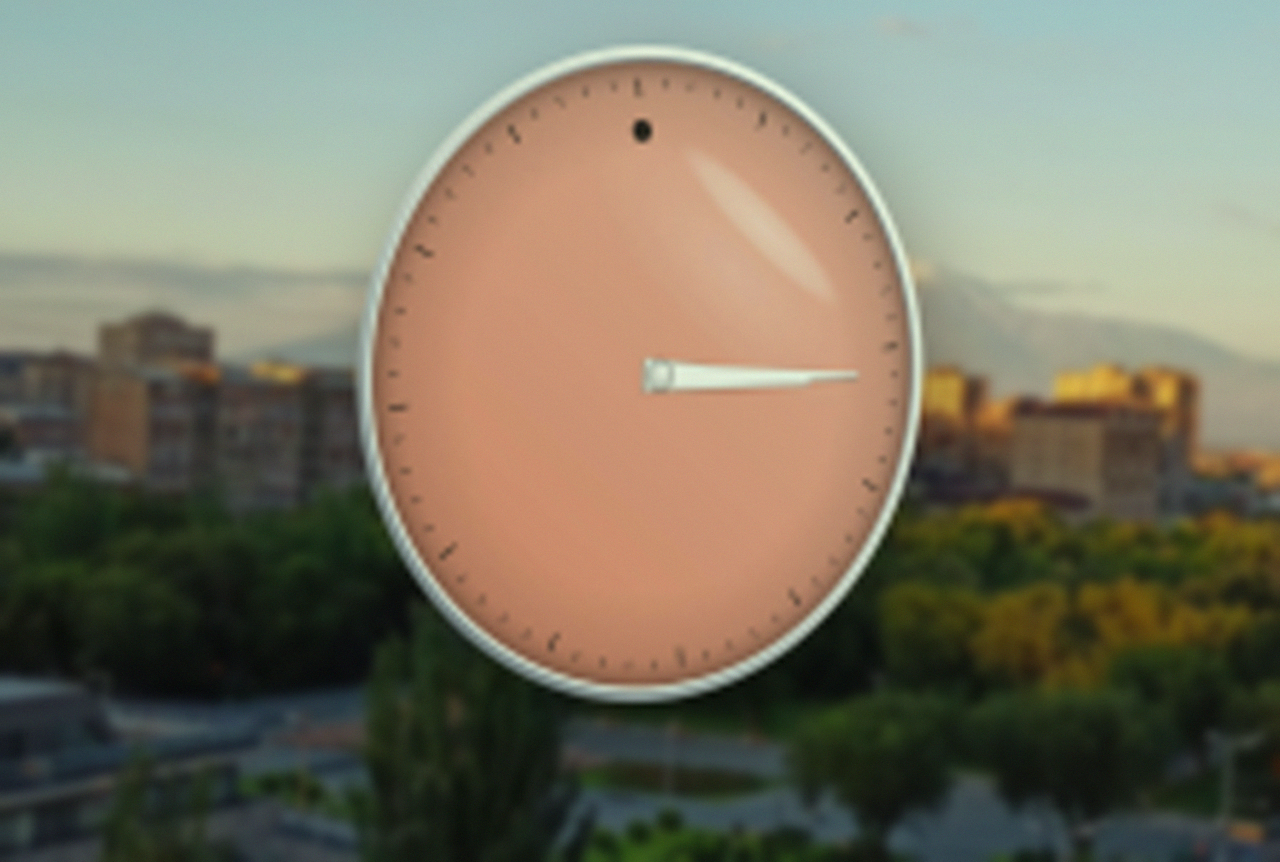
3:16
